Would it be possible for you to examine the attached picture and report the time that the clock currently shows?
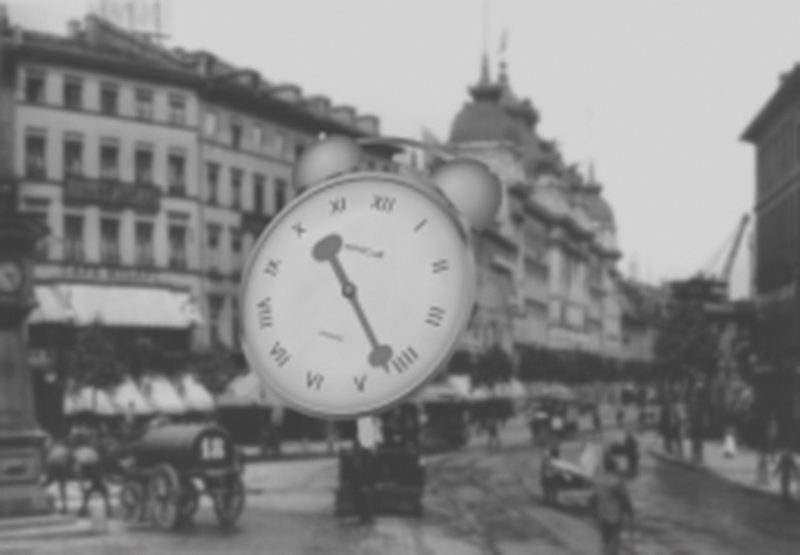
10:22
